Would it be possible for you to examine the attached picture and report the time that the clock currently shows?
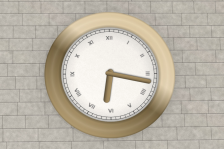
6:17
